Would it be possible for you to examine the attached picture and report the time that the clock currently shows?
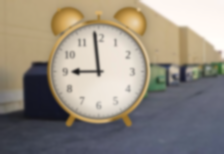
8:59
